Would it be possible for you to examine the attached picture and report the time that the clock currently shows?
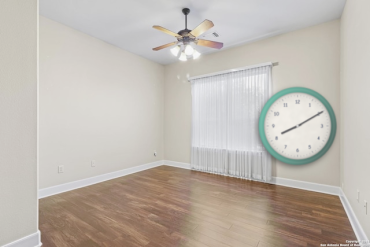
8:10
